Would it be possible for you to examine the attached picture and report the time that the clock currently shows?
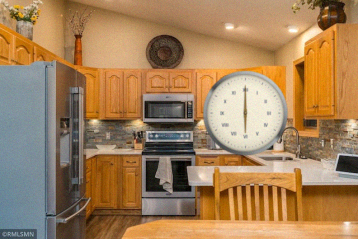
6:00
